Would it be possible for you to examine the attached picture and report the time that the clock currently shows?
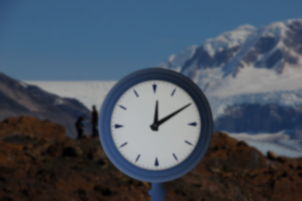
12:10
